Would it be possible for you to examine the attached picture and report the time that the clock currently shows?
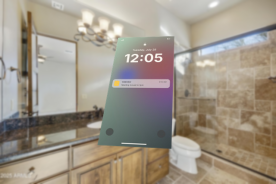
12:05
